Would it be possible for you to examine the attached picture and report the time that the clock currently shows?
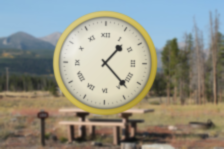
1:23
